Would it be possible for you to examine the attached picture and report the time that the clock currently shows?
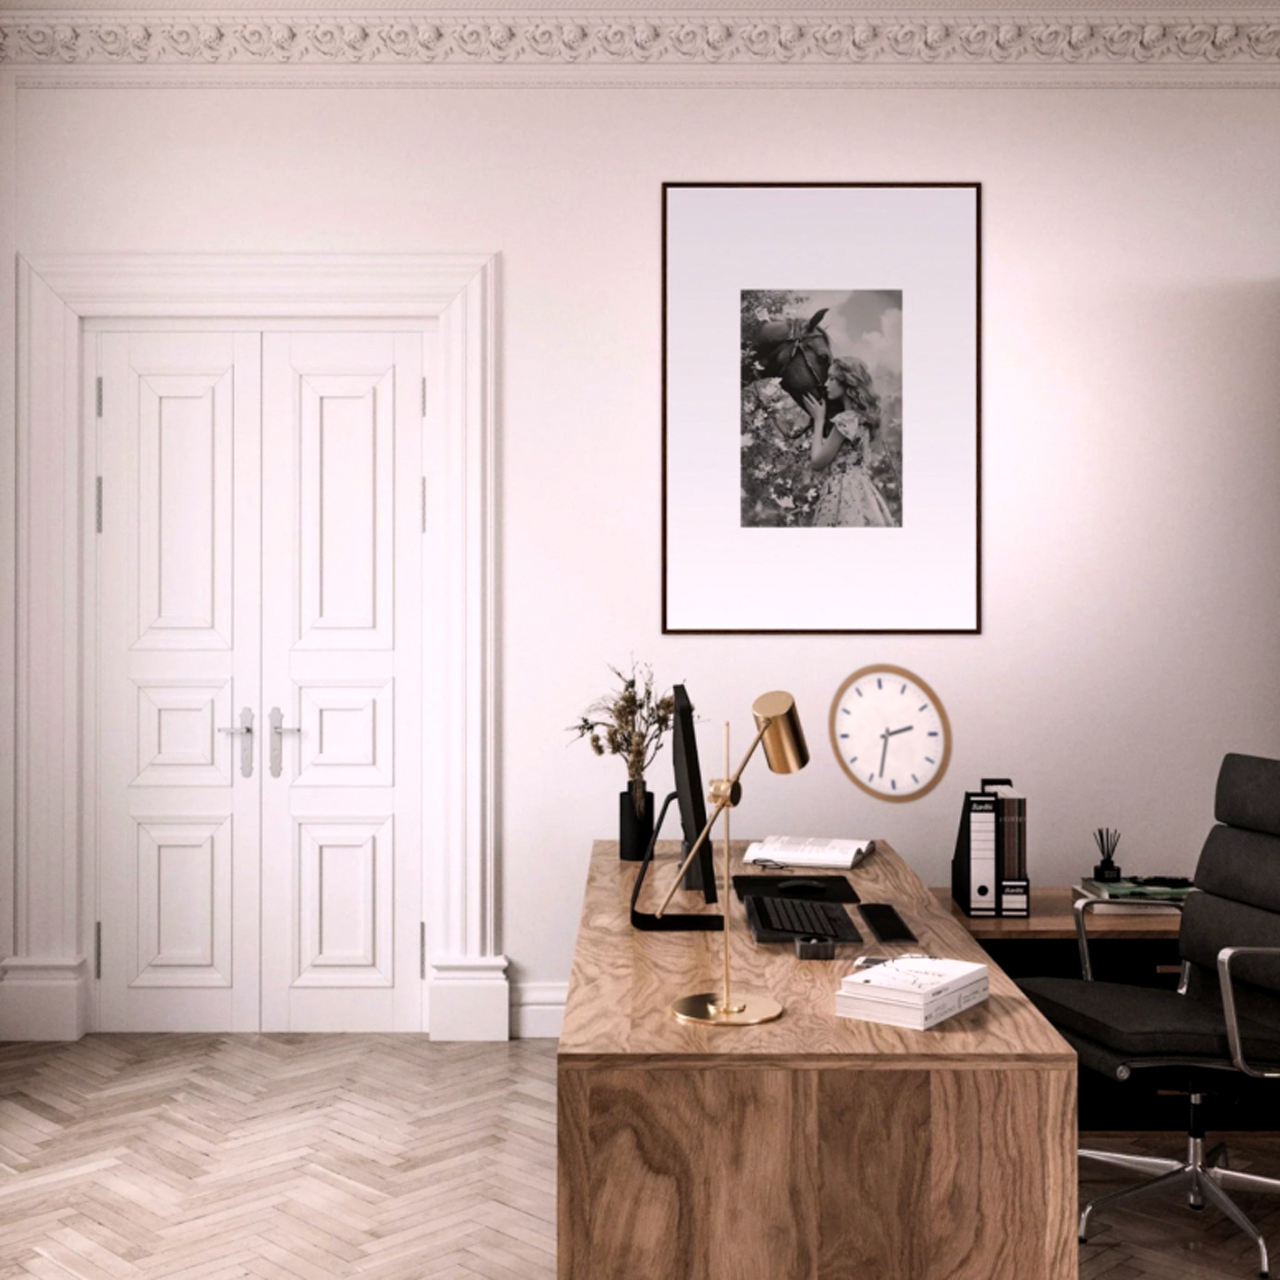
2:33
